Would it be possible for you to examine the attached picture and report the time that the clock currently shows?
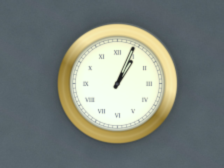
1:04
